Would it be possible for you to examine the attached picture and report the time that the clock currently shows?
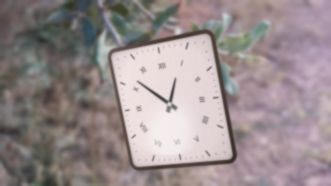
12:52
